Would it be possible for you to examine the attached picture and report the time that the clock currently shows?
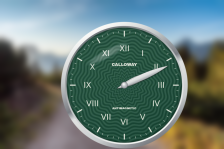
2:11
